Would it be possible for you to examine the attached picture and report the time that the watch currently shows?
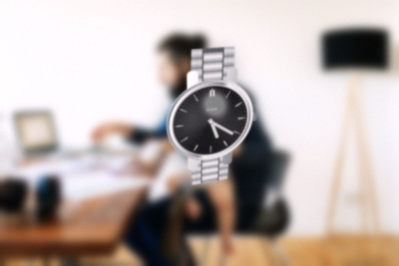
5:21
